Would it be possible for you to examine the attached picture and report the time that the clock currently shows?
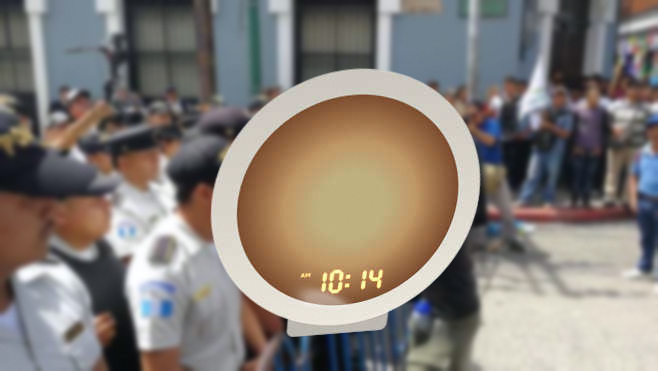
10:14
